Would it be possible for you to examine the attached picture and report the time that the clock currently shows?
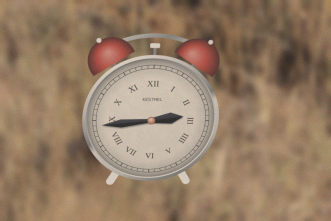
2:44
